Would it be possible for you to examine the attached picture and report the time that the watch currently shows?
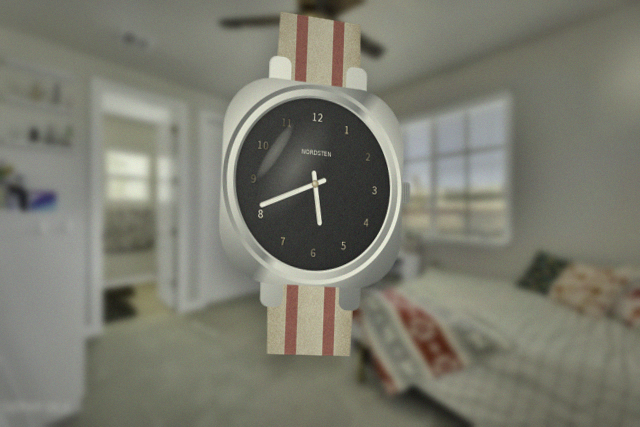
5:41
